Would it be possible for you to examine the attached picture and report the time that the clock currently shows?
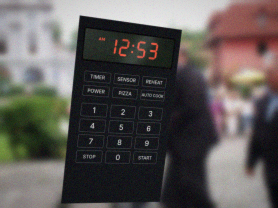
12:53
